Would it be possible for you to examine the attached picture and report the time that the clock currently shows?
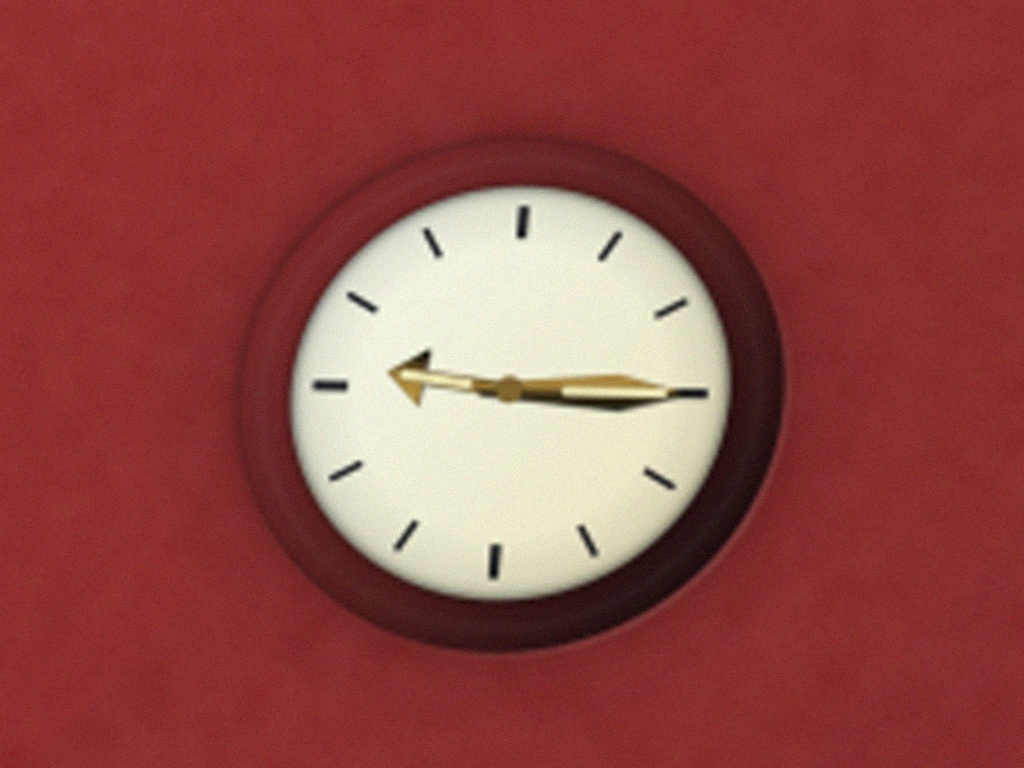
9:15
